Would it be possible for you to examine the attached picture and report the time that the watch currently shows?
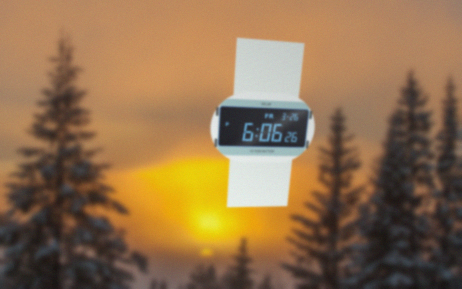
6:06
